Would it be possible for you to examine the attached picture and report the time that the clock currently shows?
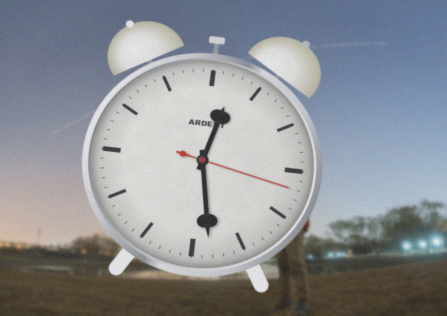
12:28:17
